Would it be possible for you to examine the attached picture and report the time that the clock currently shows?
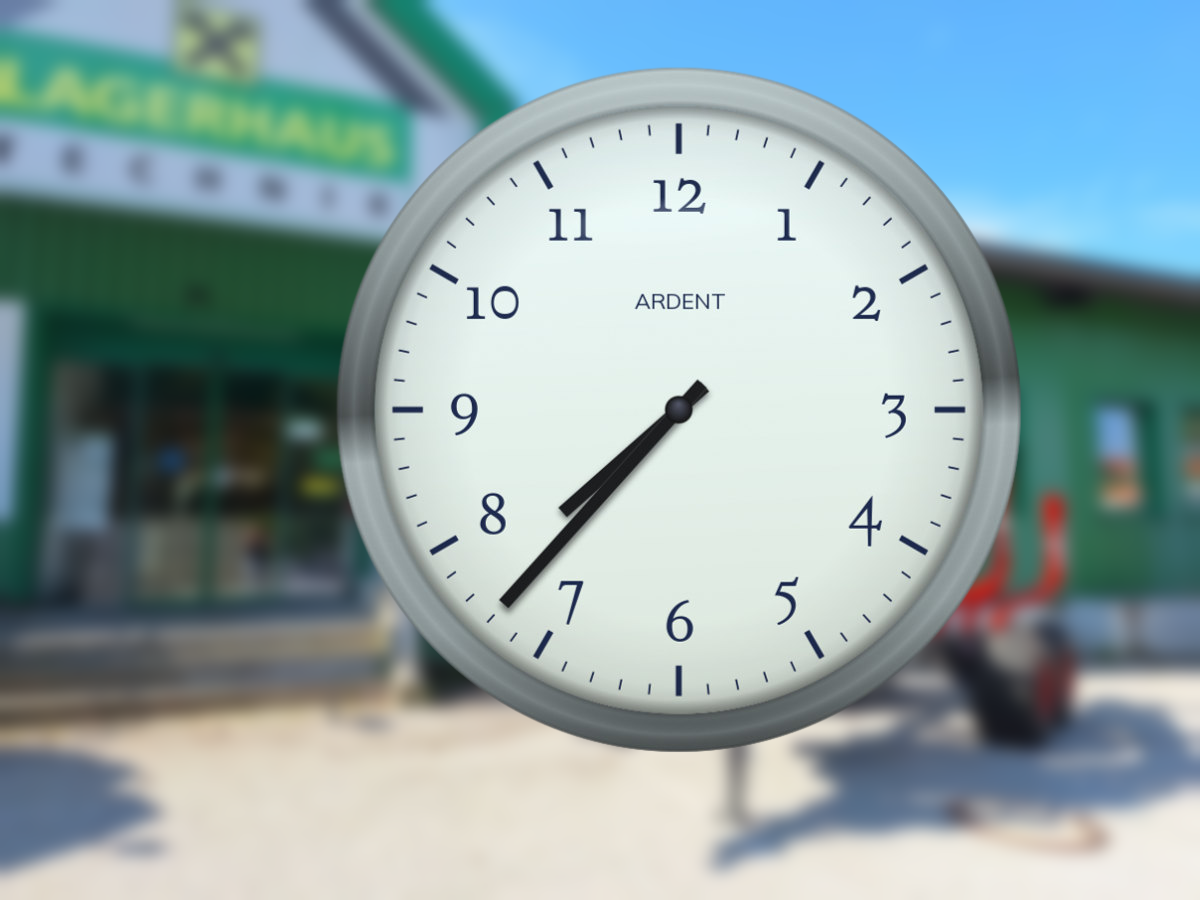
7:37
